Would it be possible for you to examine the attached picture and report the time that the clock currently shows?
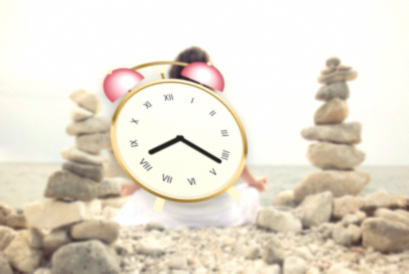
8:22
